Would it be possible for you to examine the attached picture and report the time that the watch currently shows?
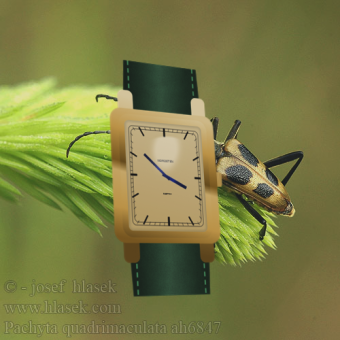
3:52
